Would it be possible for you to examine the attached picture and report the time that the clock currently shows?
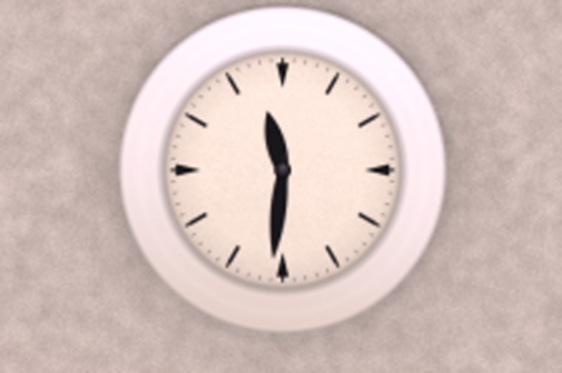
11:31
